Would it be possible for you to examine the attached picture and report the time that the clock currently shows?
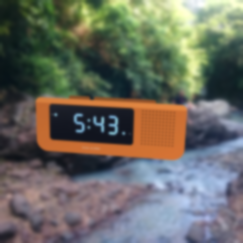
5:43
